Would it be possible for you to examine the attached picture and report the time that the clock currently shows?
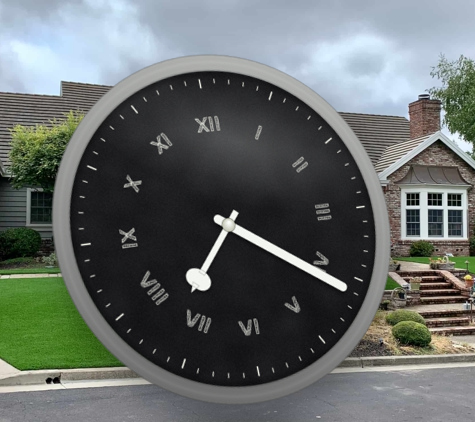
7:21
